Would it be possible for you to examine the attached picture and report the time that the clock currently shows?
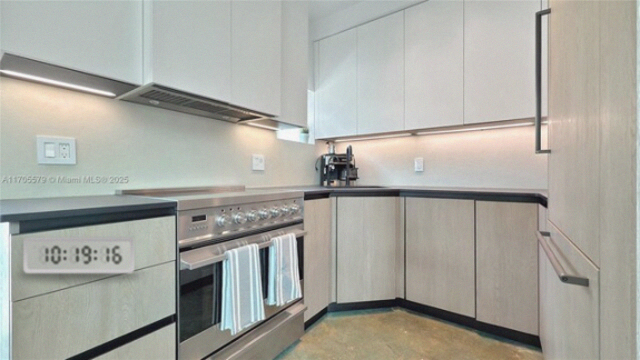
10:19:16
